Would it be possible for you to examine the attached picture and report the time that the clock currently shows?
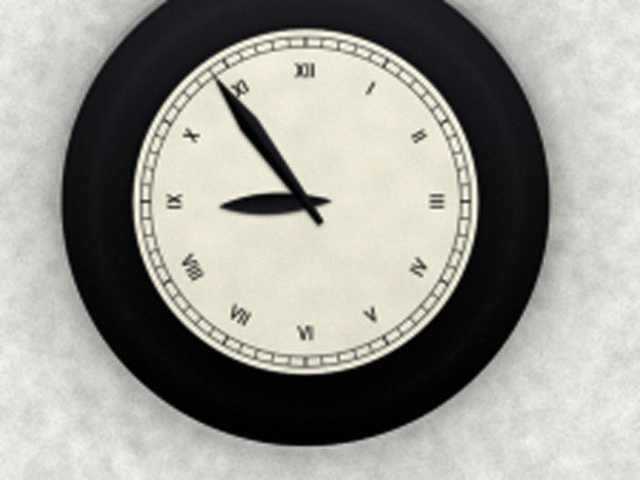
8:54
